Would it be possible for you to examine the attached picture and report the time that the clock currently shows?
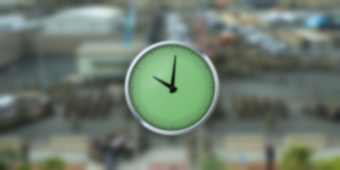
10:01
